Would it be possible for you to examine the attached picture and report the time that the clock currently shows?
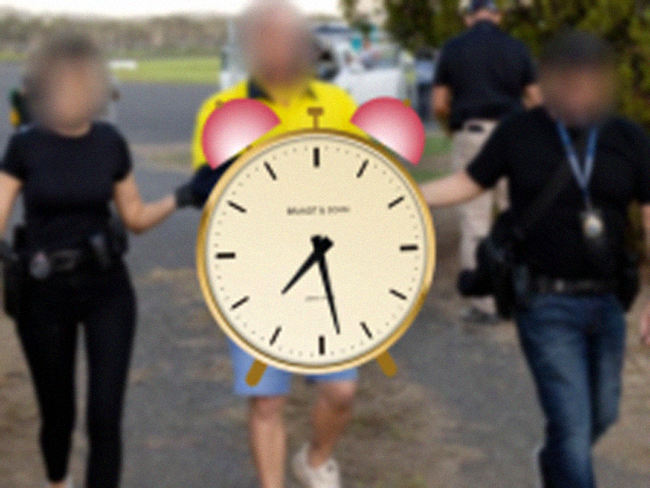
7:28
